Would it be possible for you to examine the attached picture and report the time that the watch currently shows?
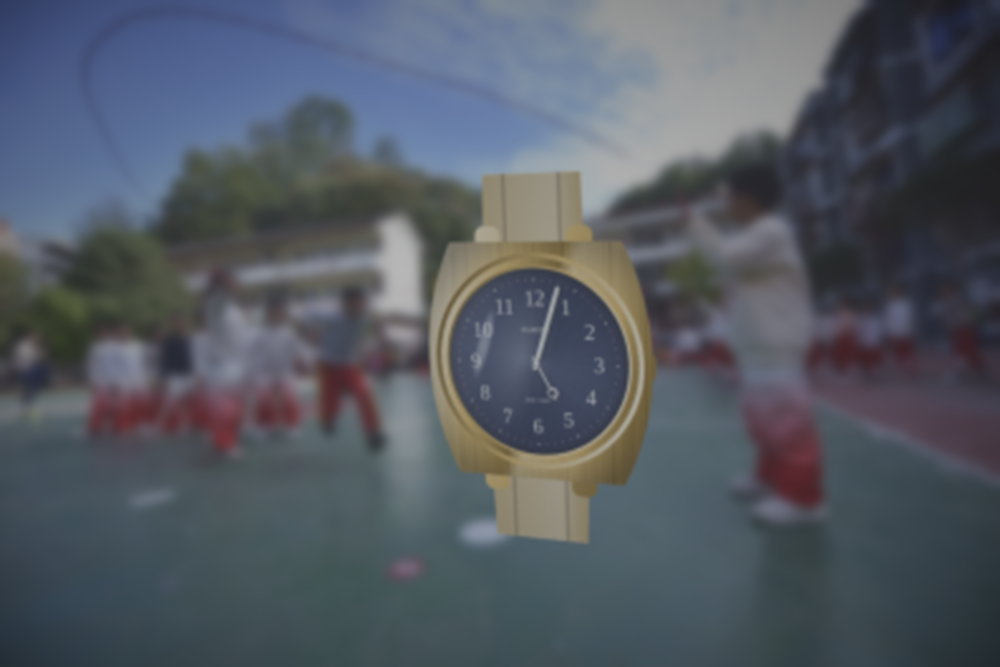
5:03
